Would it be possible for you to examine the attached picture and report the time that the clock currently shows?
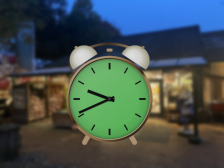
9:41
